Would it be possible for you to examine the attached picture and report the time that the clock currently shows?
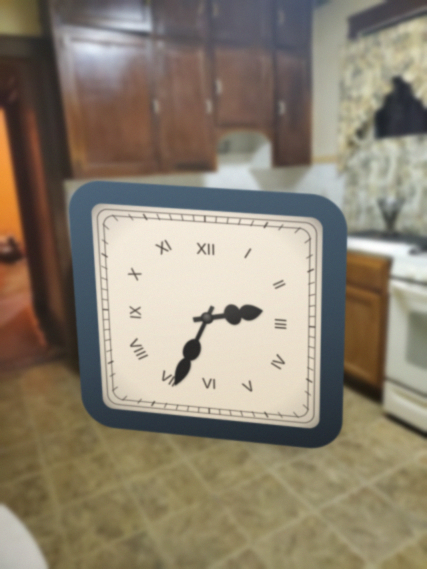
2:34
